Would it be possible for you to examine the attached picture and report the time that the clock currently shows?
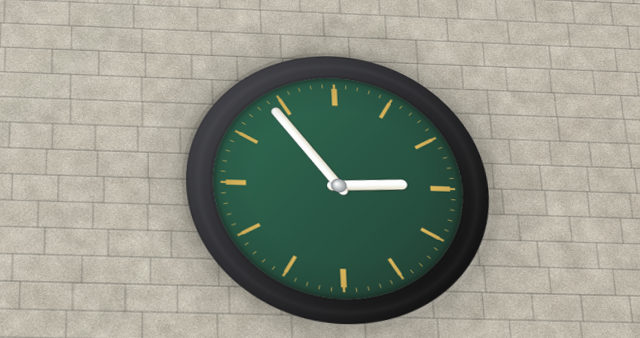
2:54
